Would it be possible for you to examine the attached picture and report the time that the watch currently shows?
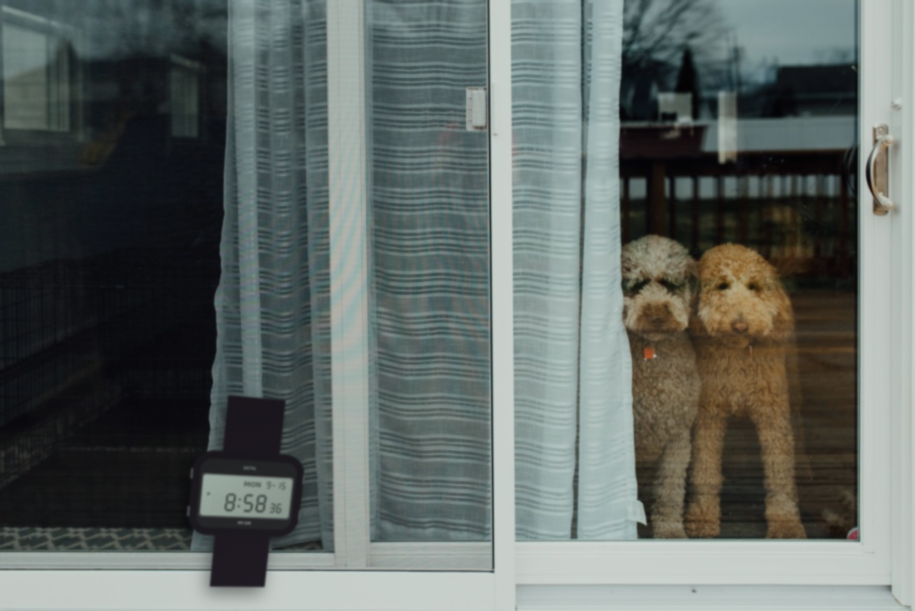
8:58
